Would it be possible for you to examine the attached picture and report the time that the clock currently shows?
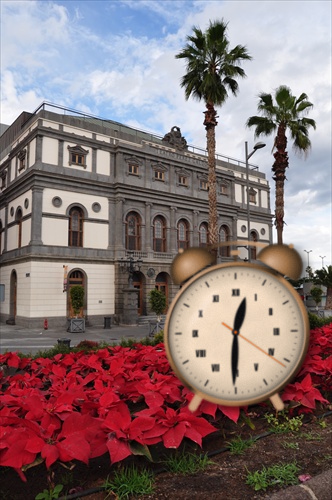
12:30:21
